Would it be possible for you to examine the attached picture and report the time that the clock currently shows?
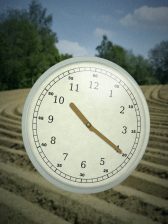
10:20
